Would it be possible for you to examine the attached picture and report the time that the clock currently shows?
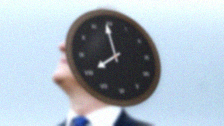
7:59
